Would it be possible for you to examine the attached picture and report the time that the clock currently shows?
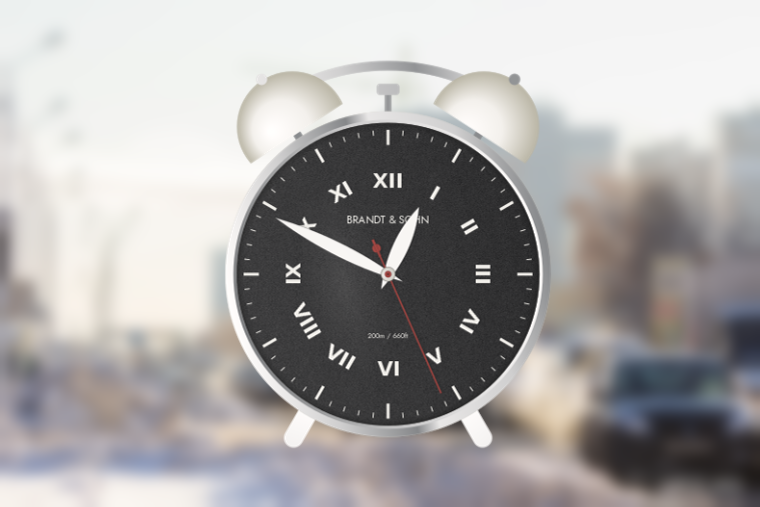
12:49:26
